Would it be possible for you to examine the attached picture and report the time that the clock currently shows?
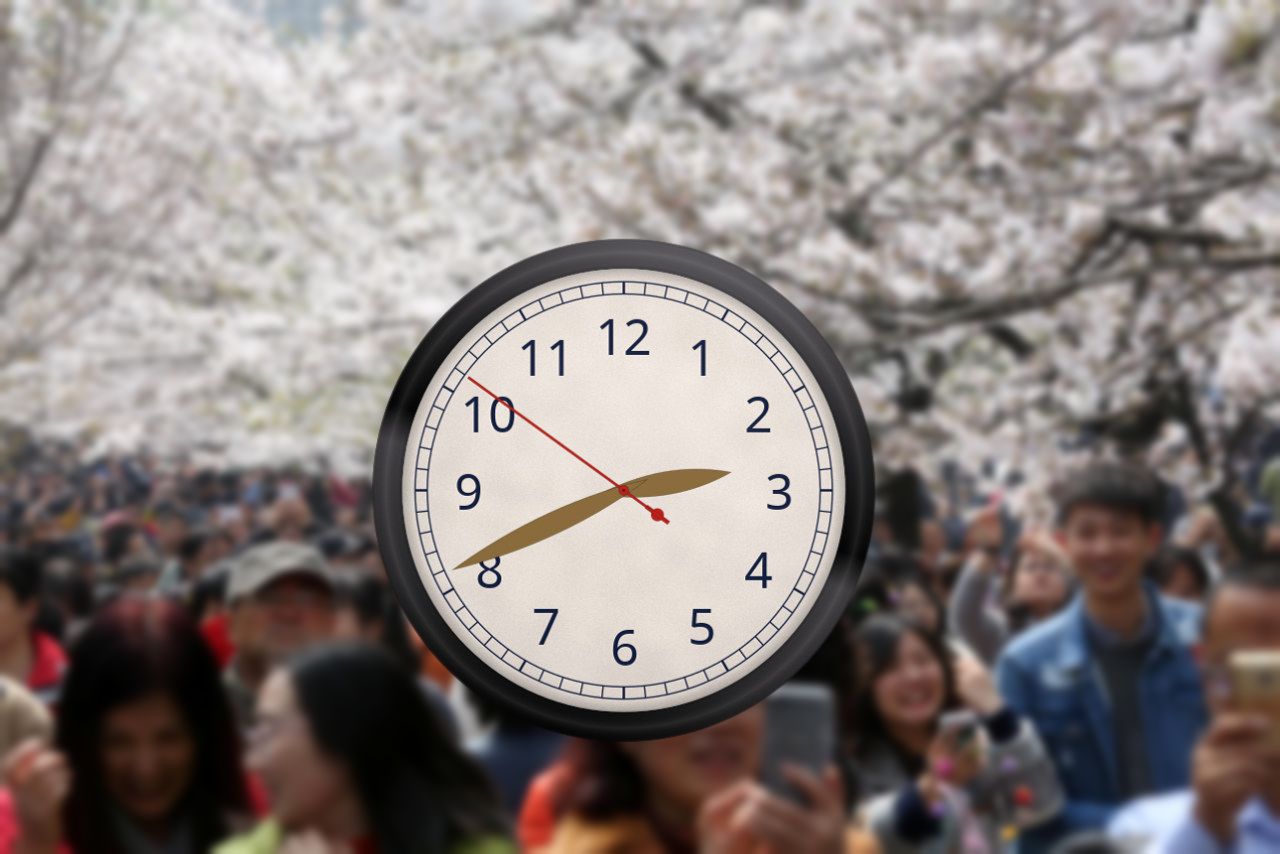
2:40:51
